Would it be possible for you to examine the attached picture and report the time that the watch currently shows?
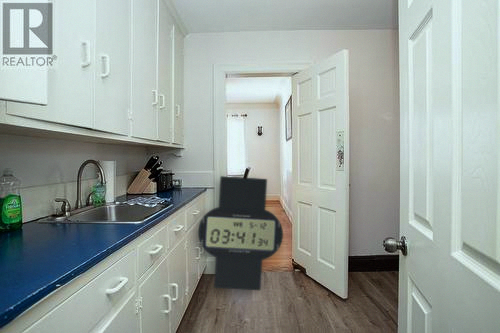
3:41
